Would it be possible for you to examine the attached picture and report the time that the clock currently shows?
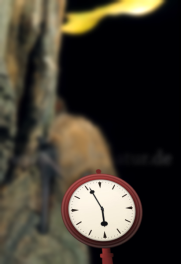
5:56
